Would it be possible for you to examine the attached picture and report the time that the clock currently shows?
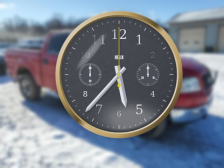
5:37
